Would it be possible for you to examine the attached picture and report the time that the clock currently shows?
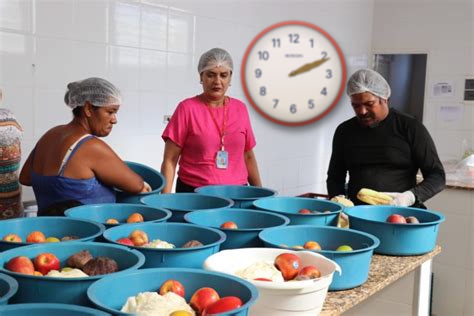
2:11
